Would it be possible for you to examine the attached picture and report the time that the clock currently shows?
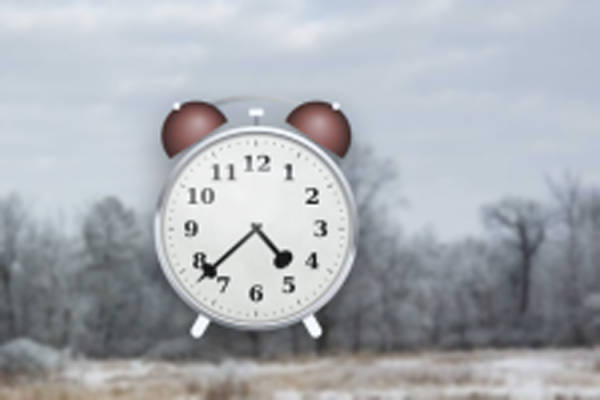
4:38
